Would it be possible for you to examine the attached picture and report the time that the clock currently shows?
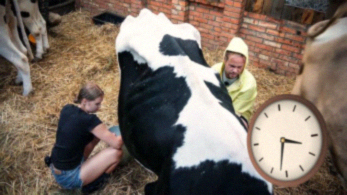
3:32
